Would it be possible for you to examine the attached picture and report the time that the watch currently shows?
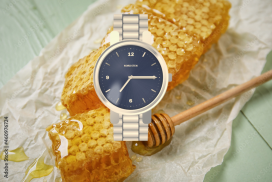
7:15
